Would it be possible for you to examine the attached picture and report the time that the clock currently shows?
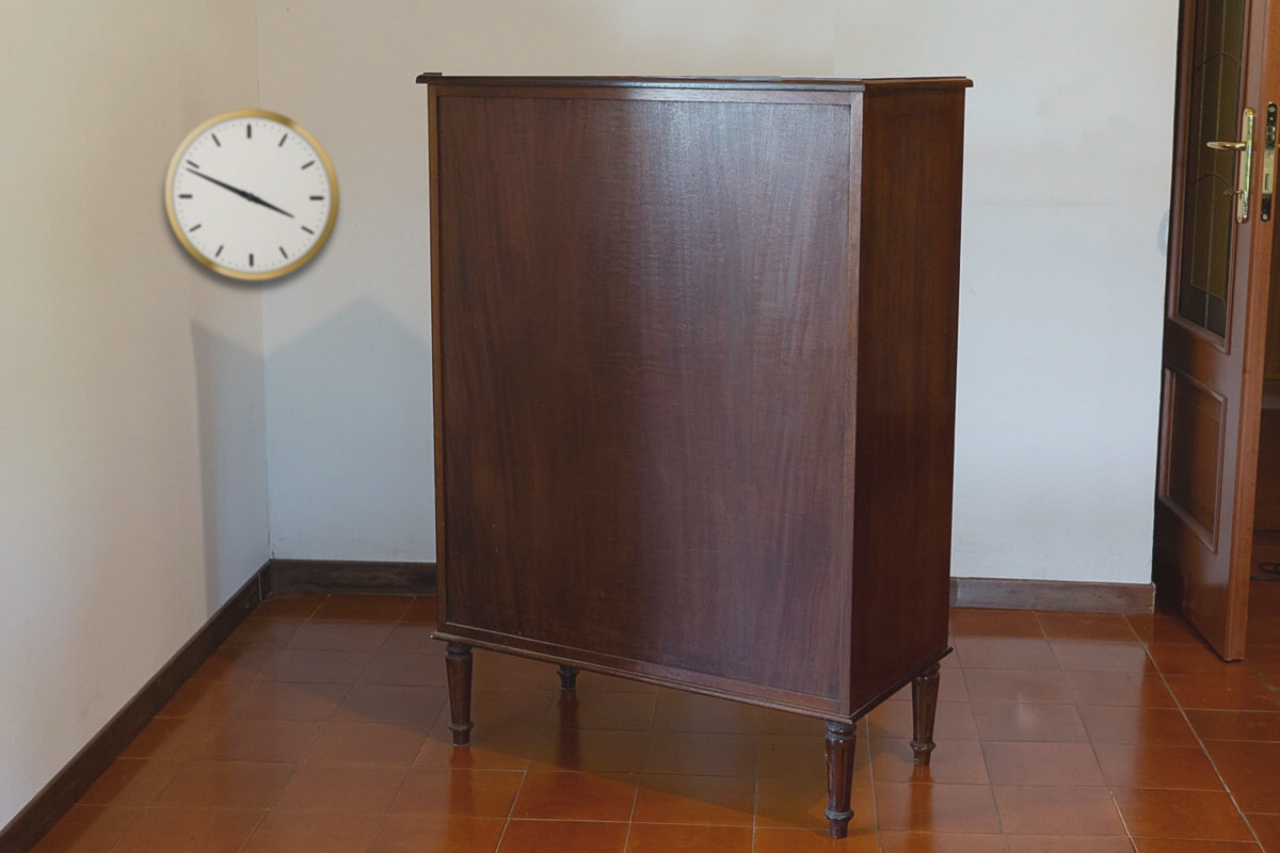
3:49
